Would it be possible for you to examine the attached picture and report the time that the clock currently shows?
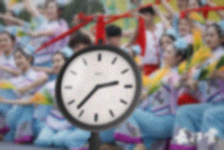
2:37
